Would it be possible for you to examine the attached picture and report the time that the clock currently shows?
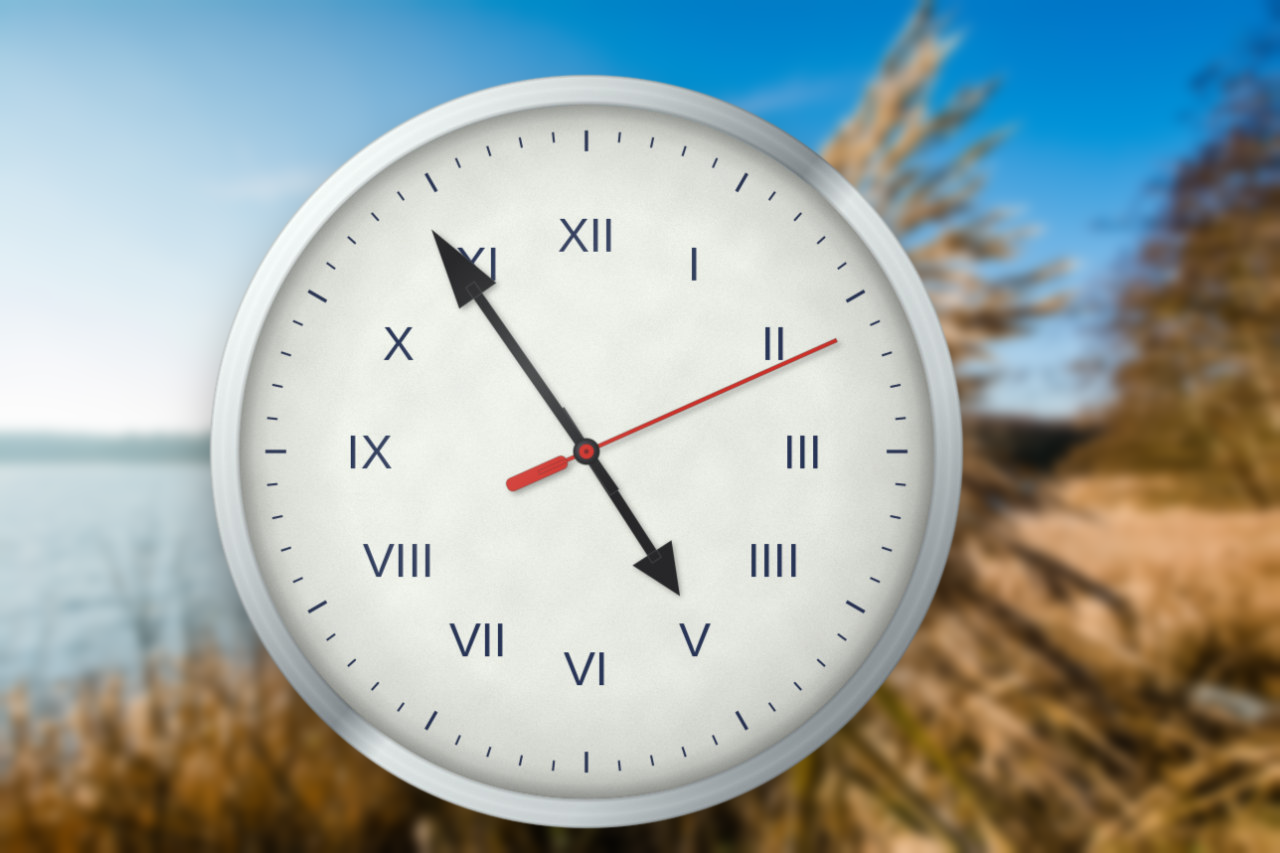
4:54:11
